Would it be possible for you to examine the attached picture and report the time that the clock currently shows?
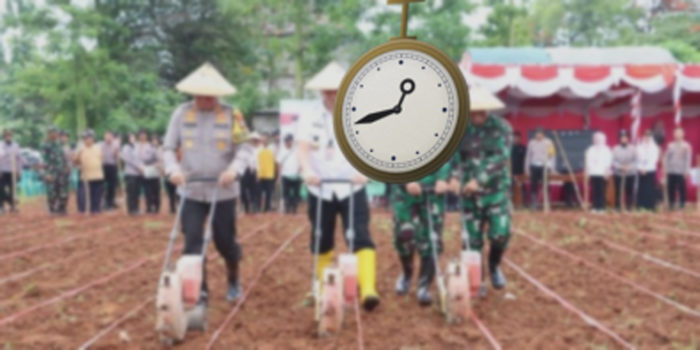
12:42
